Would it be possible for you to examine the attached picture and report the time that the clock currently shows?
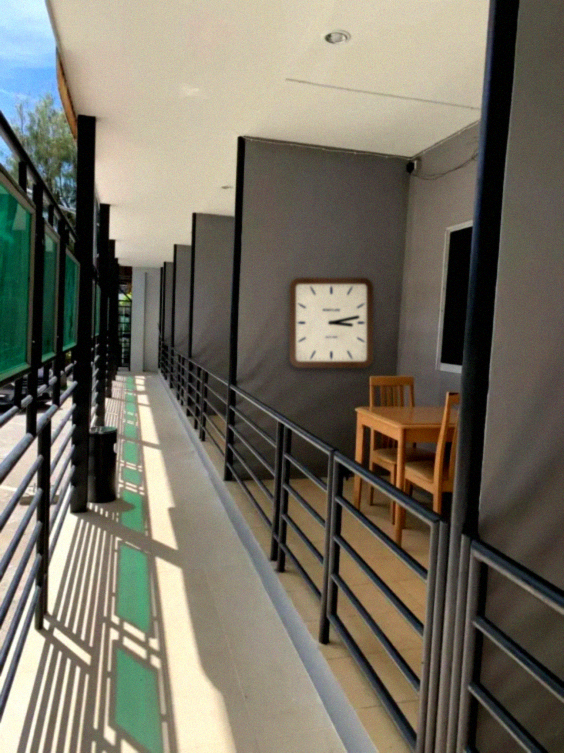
3:13
